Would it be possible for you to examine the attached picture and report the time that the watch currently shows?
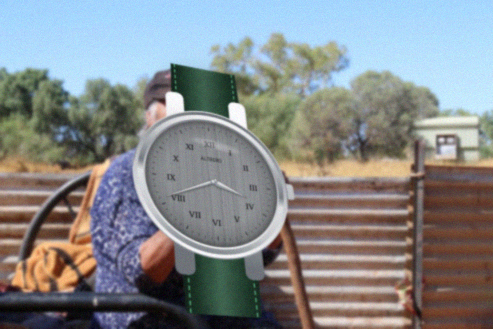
3:41
